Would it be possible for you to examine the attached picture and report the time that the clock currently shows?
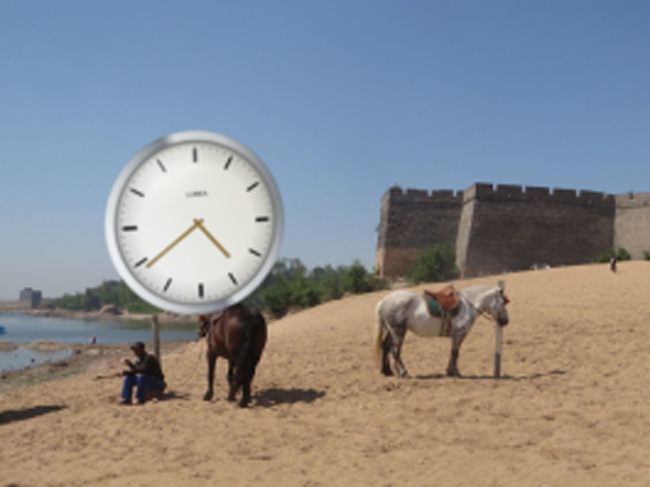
4:39
